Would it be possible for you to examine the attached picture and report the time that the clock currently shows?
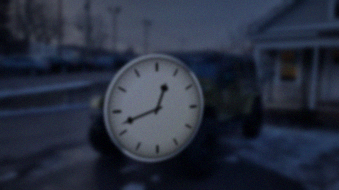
12:42
